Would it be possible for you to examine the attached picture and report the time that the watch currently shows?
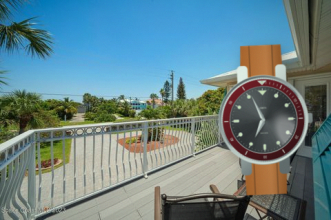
6:56
